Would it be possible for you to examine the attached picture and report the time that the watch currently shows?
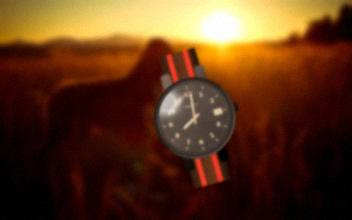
8:01
